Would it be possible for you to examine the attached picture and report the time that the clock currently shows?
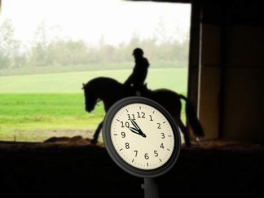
9:54
